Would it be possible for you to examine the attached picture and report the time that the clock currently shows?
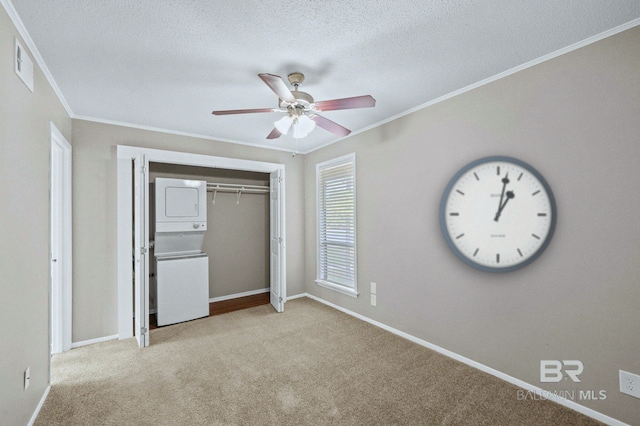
1:02
